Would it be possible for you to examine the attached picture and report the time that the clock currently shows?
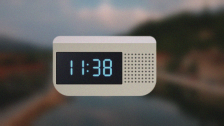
11:38
